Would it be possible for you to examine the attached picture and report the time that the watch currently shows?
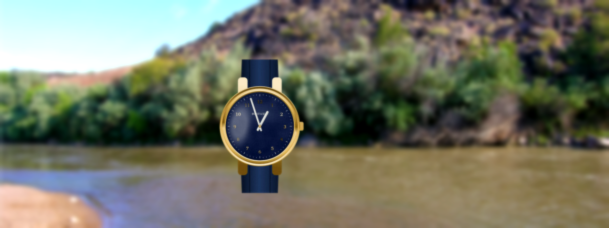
12:57
